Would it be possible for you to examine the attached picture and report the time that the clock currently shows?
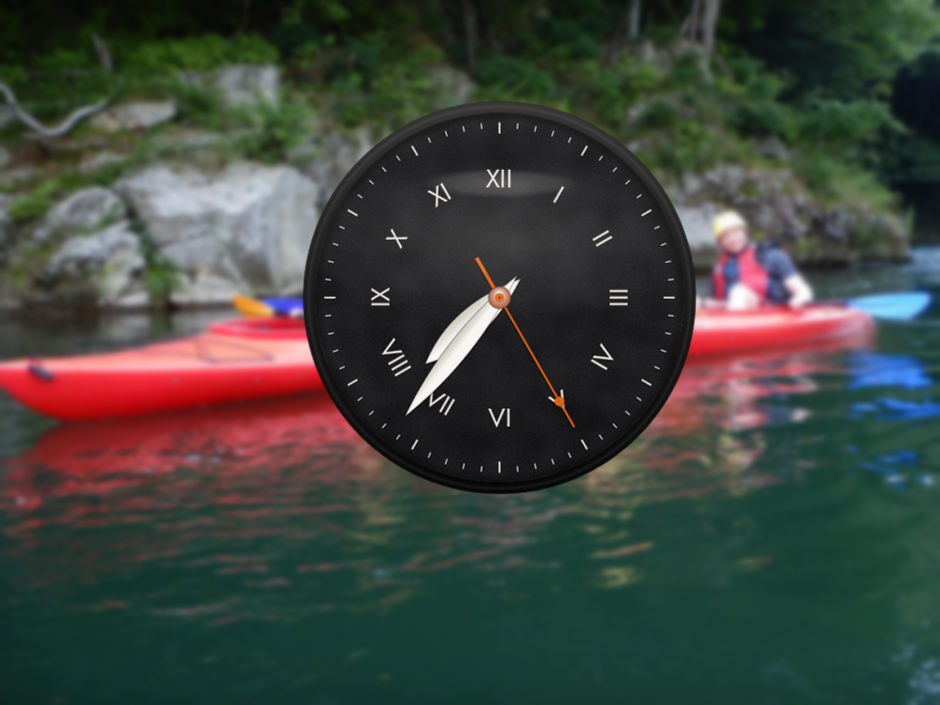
7:36:25
